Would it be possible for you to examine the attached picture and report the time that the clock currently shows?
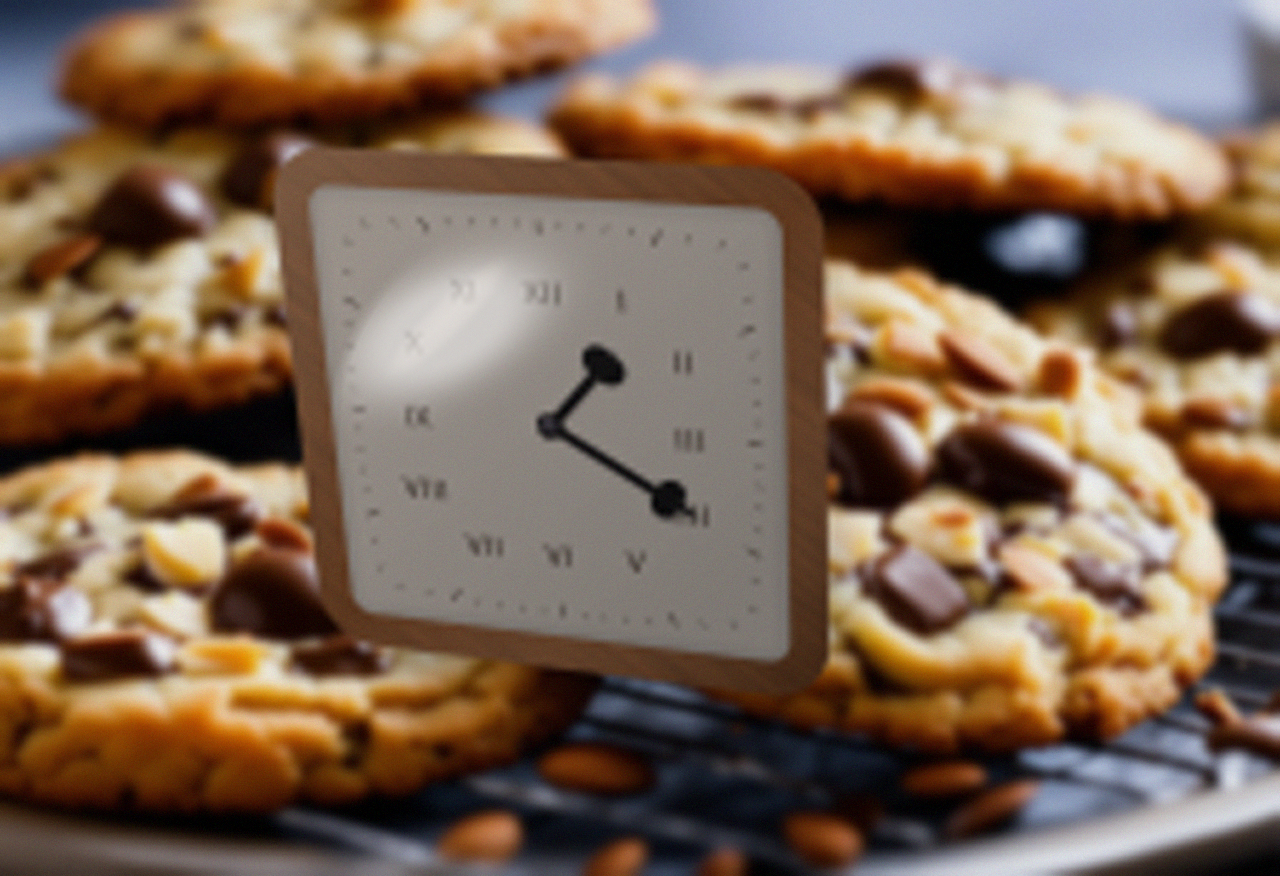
1:20
